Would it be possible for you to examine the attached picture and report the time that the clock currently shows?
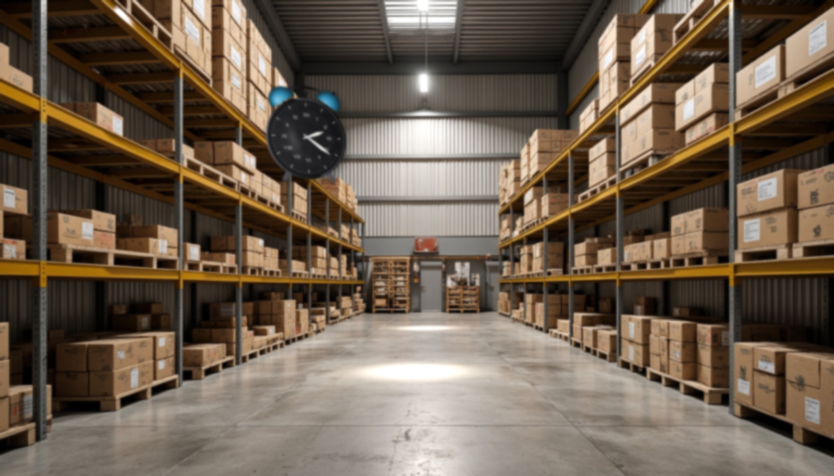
2:21
